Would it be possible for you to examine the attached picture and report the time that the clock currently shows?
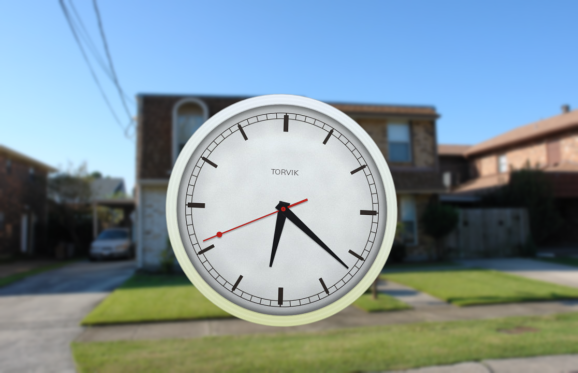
6:21:41
